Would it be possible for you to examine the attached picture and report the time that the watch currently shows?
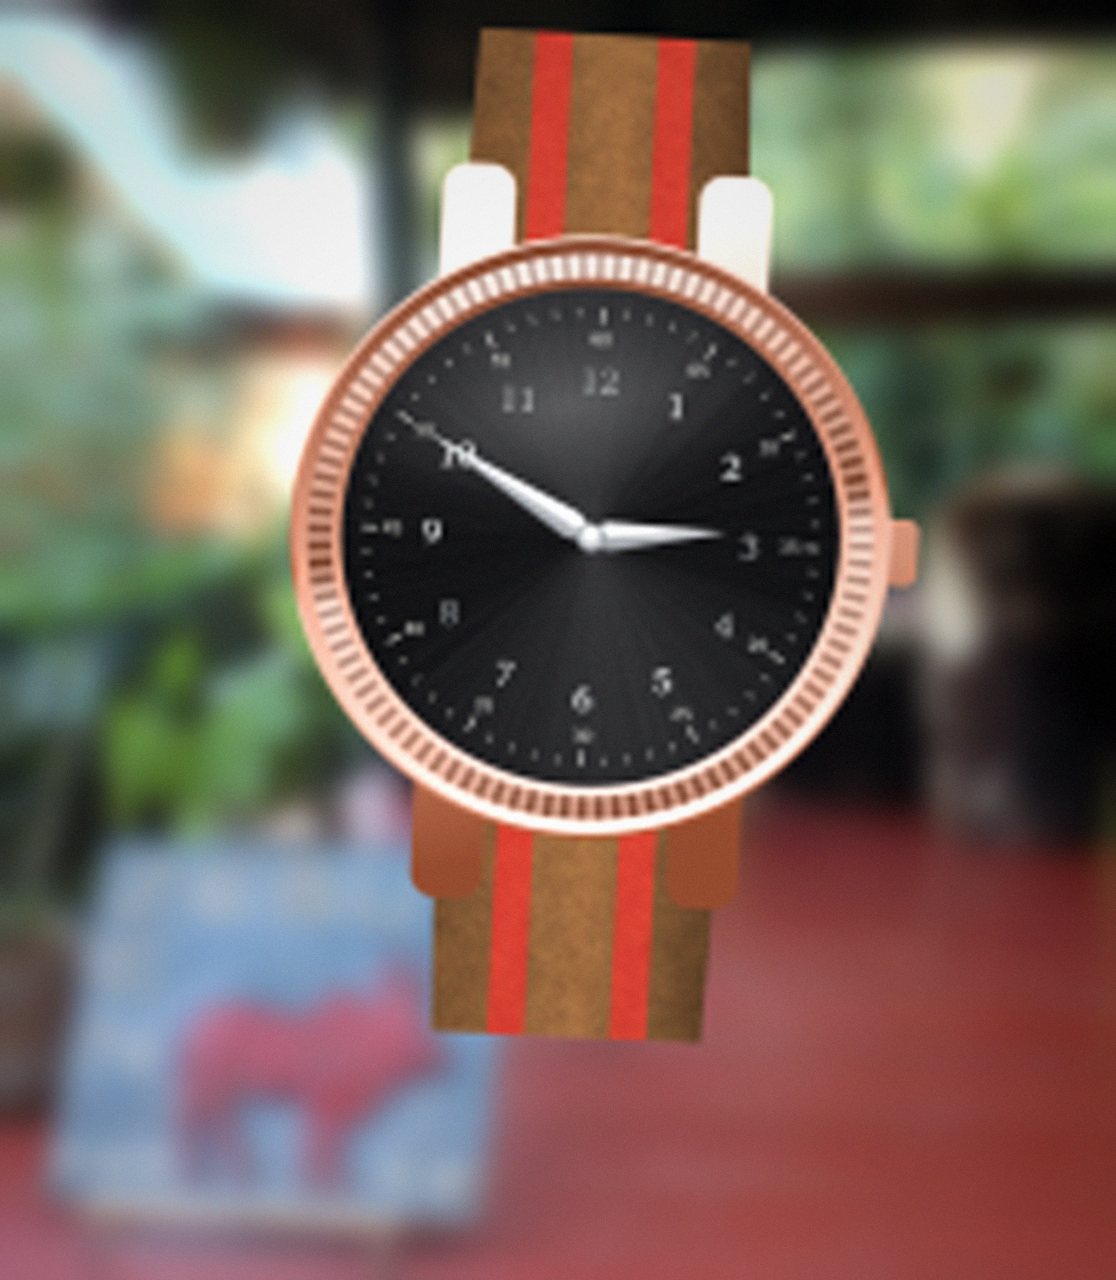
2:50
